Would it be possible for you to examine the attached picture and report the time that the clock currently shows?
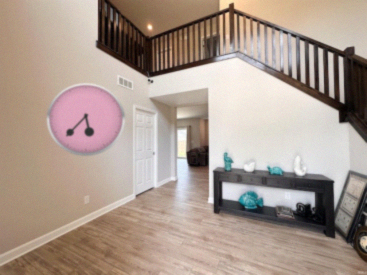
5:37
